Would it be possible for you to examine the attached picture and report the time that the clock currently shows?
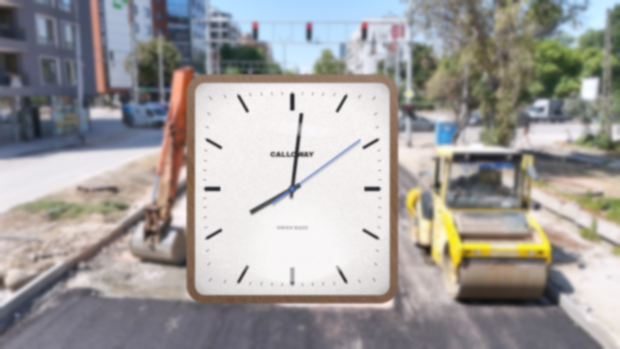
8:01:09
